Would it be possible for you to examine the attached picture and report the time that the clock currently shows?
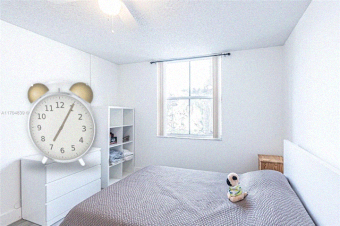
7:05
